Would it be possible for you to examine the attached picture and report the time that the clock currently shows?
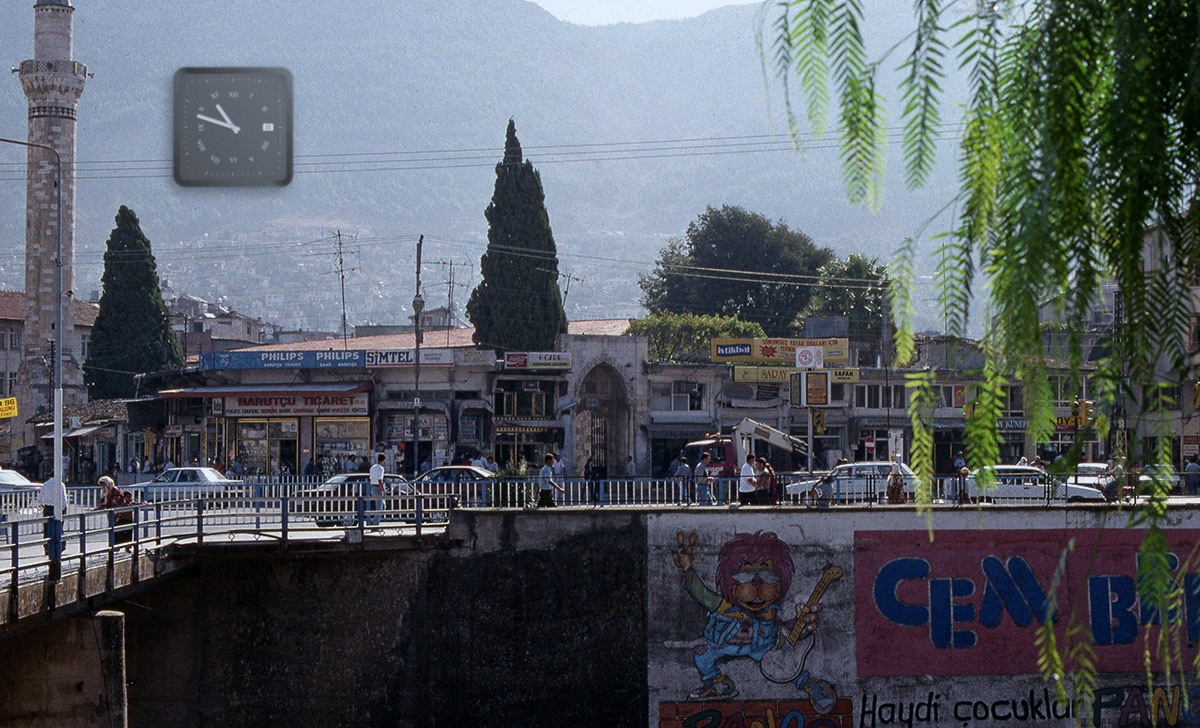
10:48
